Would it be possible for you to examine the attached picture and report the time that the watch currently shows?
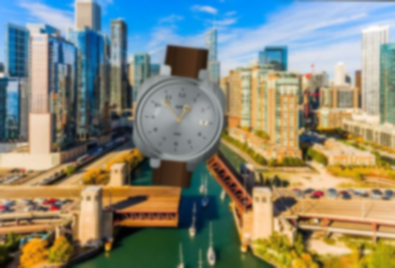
12:53
